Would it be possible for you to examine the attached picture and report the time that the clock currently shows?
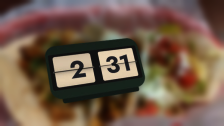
2:31
